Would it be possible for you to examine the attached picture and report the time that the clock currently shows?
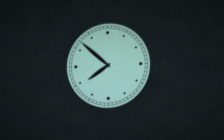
7:52
